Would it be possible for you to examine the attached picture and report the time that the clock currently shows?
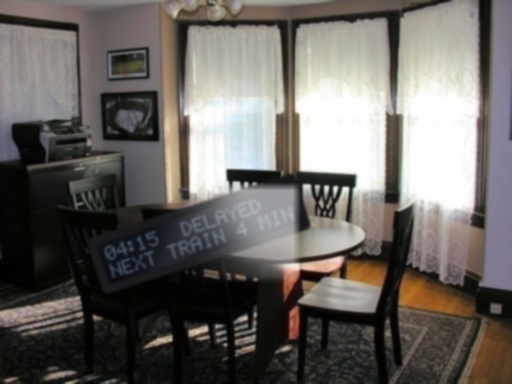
4:15
